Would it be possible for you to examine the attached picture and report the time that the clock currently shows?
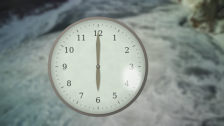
6:00
